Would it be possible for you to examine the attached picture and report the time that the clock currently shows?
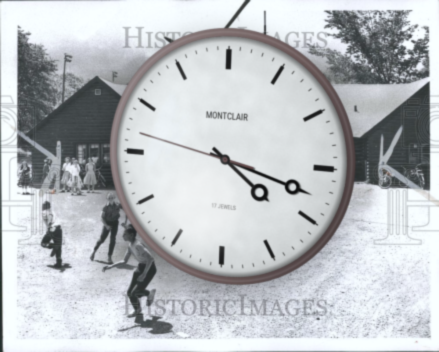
4:17:47
